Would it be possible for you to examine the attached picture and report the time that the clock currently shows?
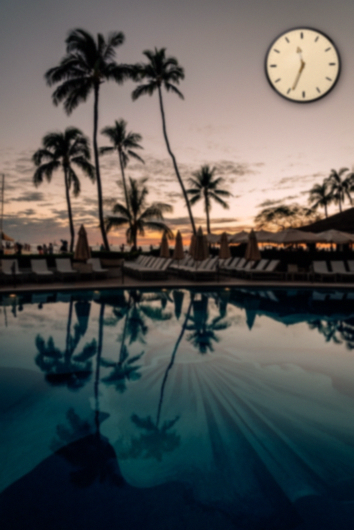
11:34
